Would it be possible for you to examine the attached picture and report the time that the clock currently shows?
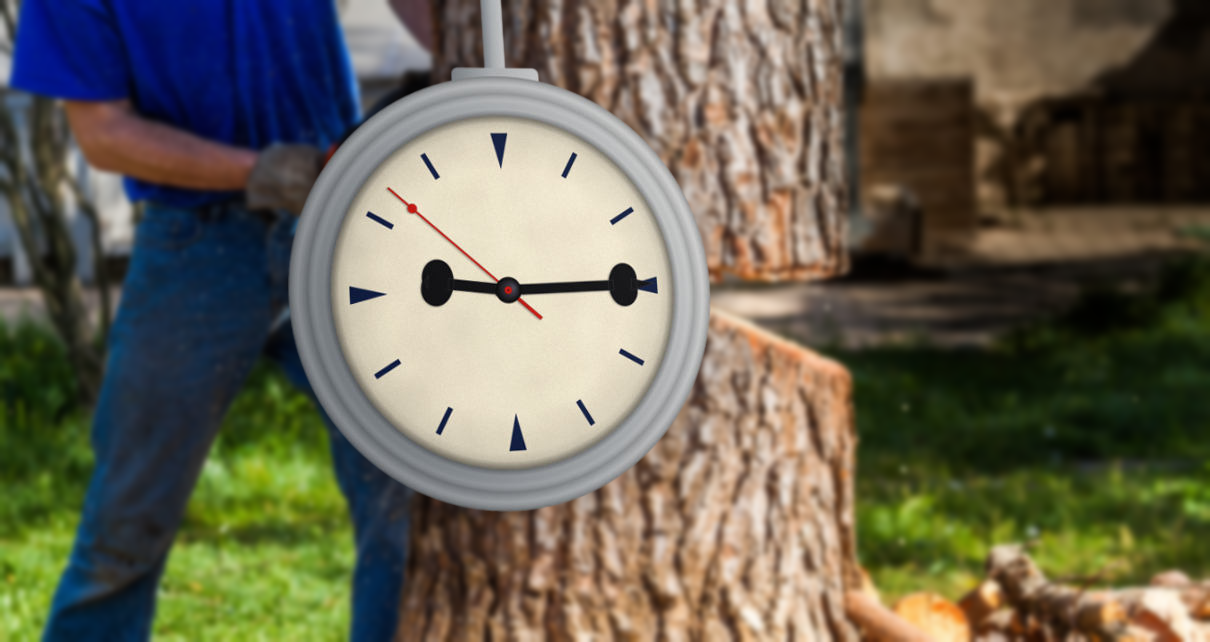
9:14:52
